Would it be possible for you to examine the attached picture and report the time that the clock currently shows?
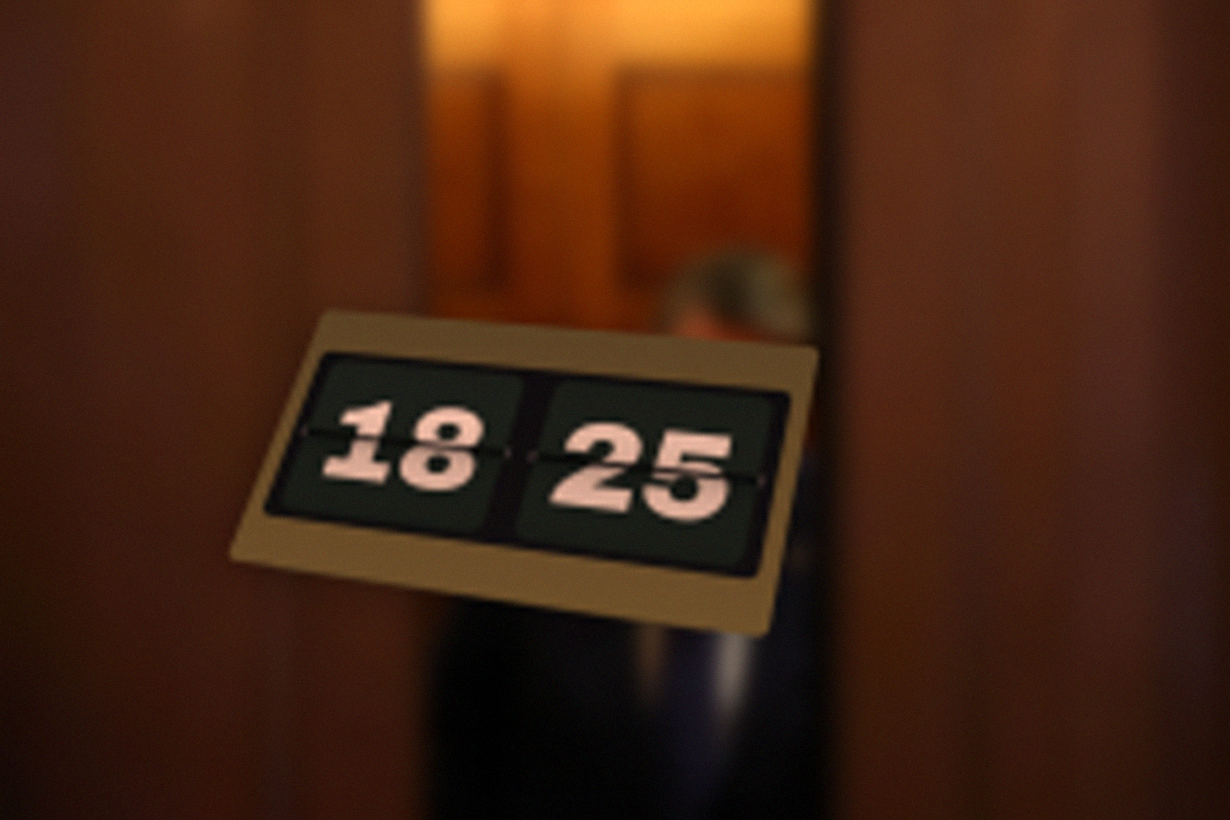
18:25
